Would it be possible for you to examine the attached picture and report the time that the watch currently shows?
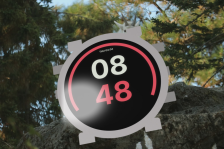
8:48
